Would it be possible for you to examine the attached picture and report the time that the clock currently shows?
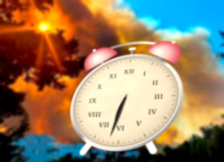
6:32
